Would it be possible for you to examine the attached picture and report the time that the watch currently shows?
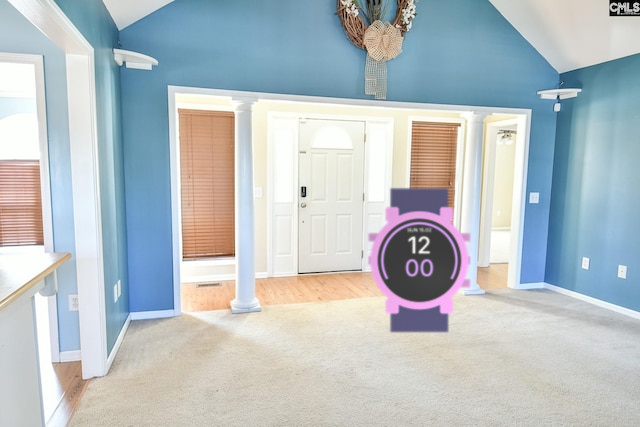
12:00
